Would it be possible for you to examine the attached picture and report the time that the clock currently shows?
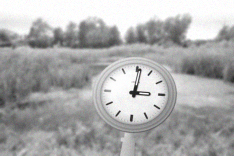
3:01
